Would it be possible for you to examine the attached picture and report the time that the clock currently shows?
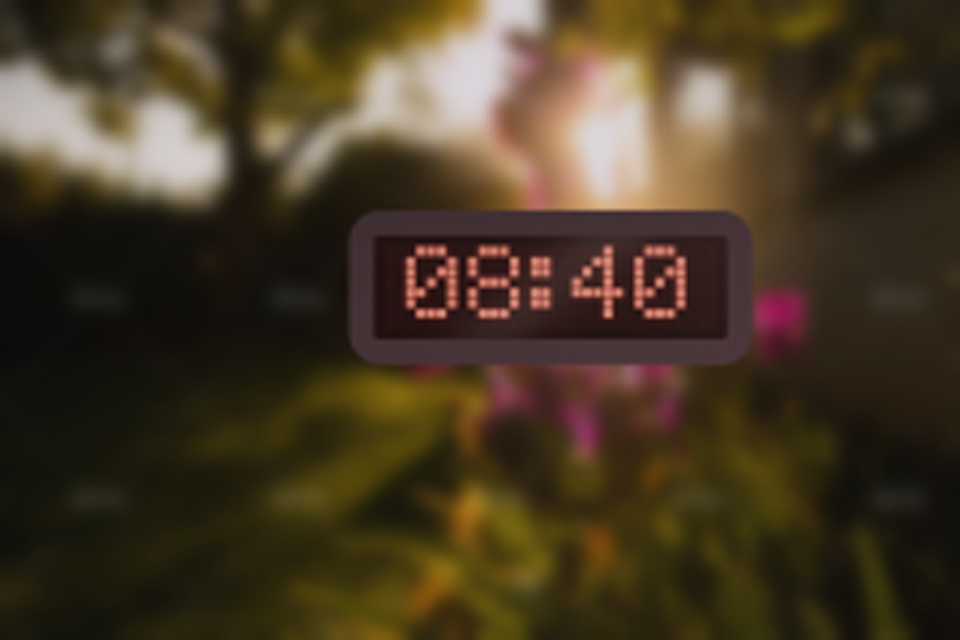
8:40
